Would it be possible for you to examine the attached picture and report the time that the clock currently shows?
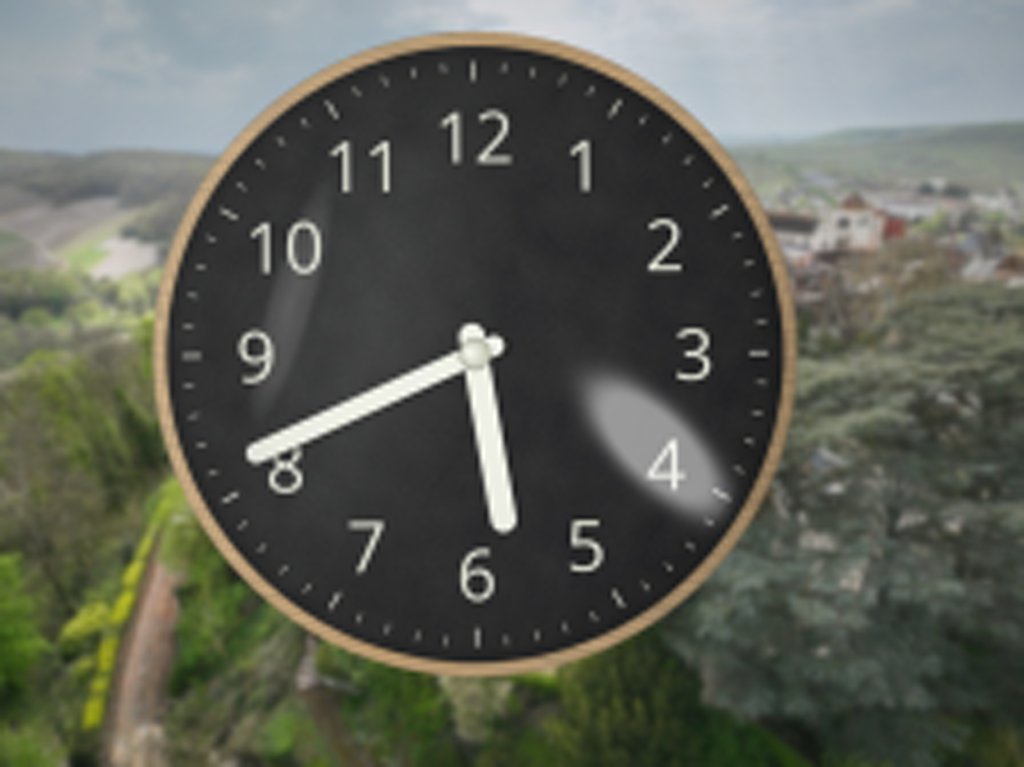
5:41
